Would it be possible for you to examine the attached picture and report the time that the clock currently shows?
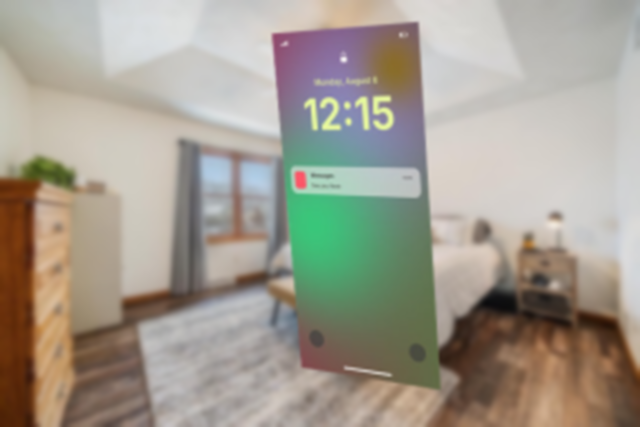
12:15
